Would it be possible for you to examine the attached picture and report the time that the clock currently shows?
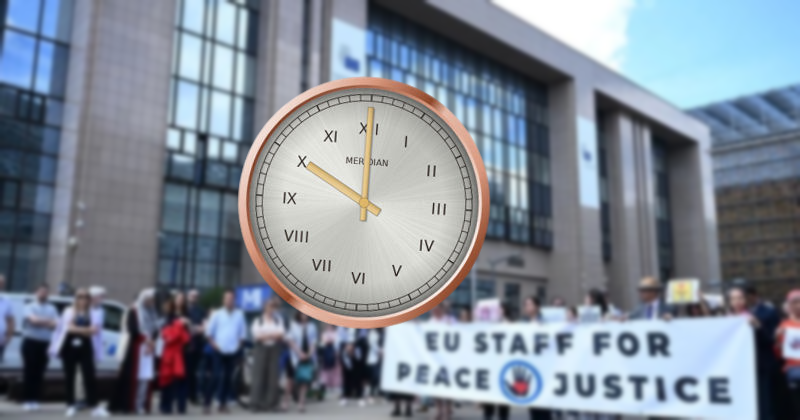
10:00
